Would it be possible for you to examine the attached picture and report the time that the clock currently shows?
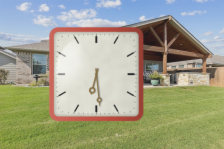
6:29
